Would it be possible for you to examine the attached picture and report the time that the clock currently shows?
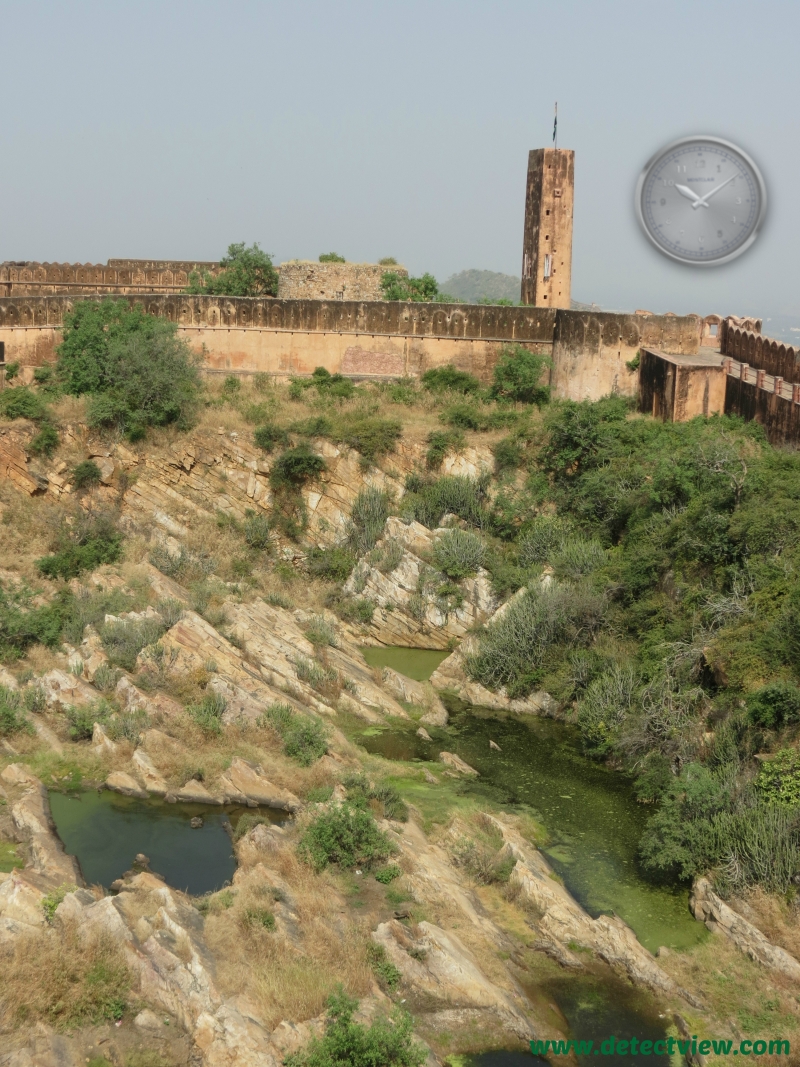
10:09
